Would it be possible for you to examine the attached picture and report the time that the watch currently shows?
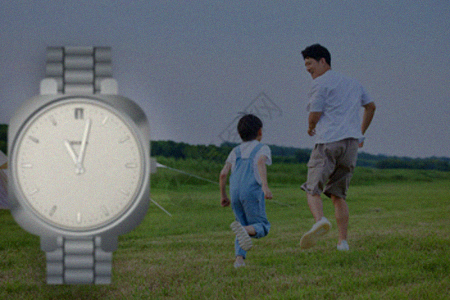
11:02
